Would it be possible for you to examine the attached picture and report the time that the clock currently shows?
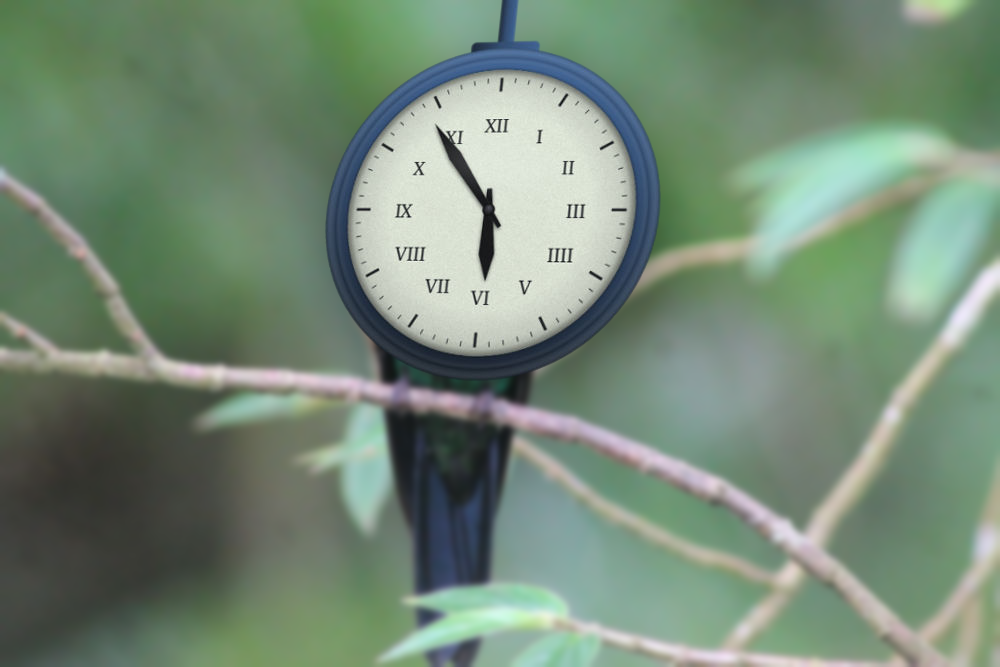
5:54
